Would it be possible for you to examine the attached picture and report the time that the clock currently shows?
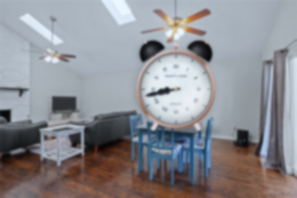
8:43
